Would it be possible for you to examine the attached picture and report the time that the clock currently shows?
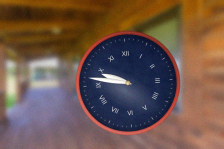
9:47
